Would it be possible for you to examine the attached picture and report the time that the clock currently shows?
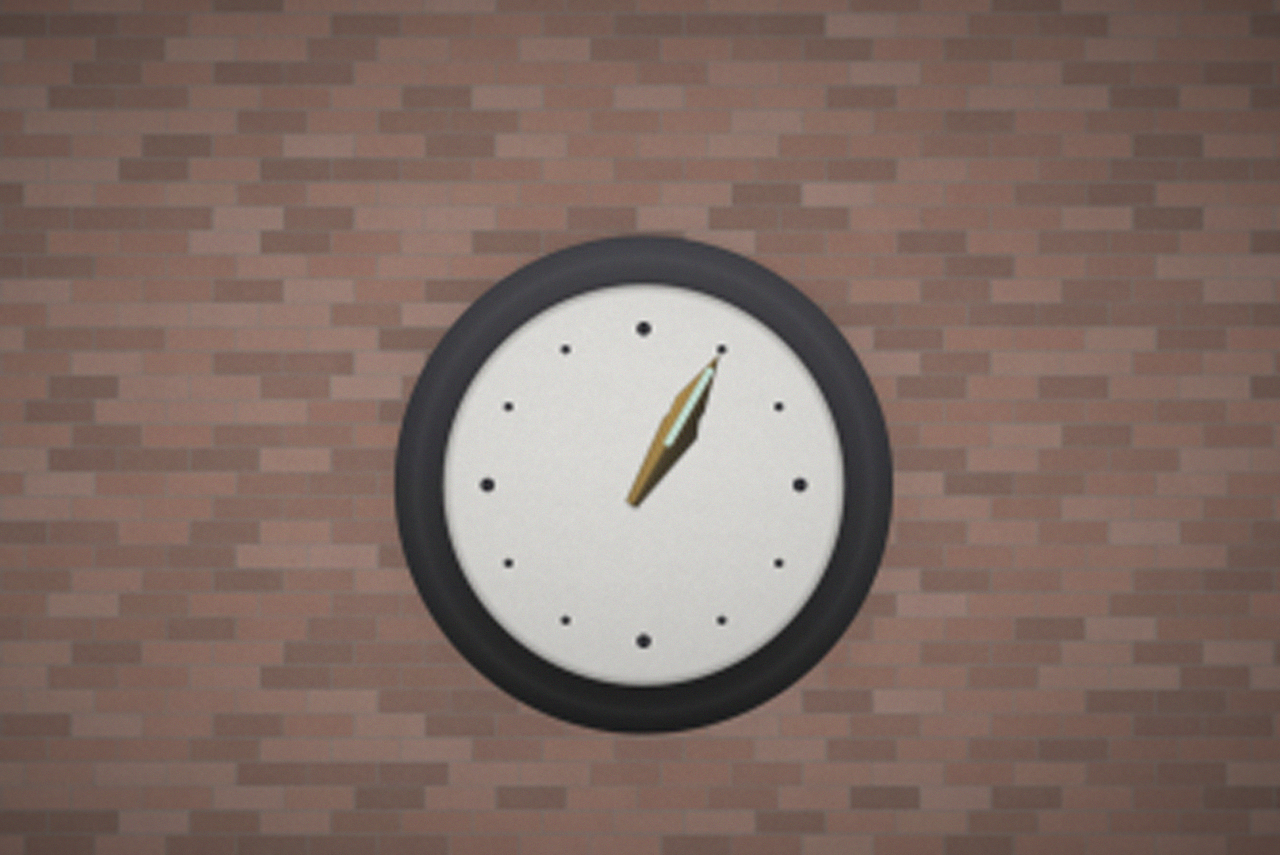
1:05
